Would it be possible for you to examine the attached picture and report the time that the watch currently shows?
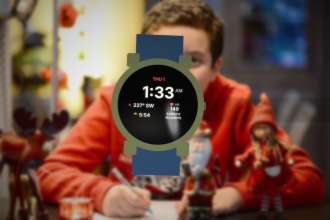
1:33
